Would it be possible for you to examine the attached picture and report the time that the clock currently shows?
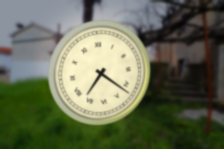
7:22
